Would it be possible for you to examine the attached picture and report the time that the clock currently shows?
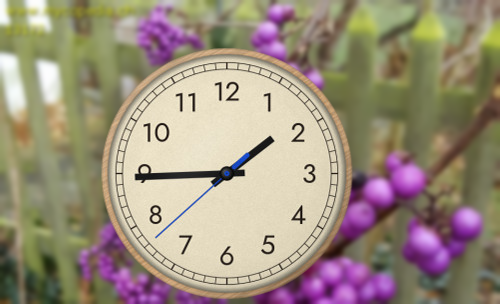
1:44:38
